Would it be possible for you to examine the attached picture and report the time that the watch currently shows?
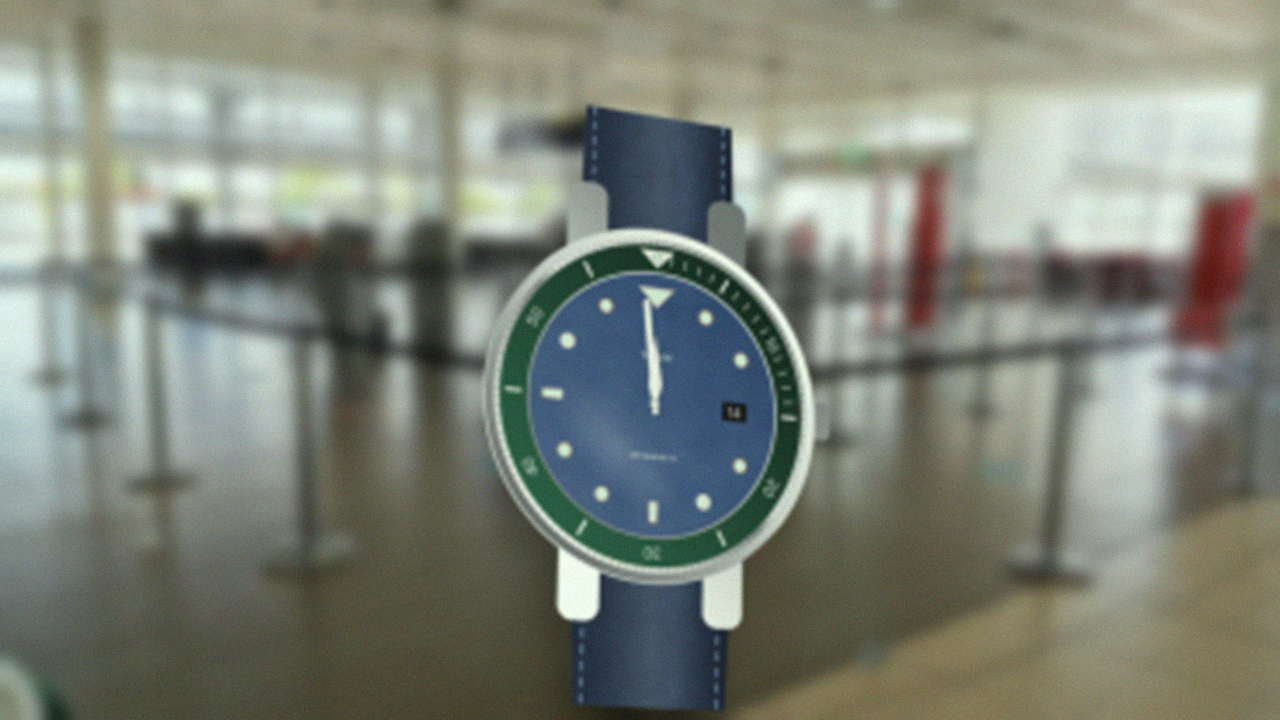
11:59
